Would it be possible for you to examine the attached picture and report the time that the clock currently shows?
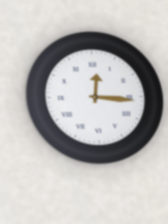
12:16
